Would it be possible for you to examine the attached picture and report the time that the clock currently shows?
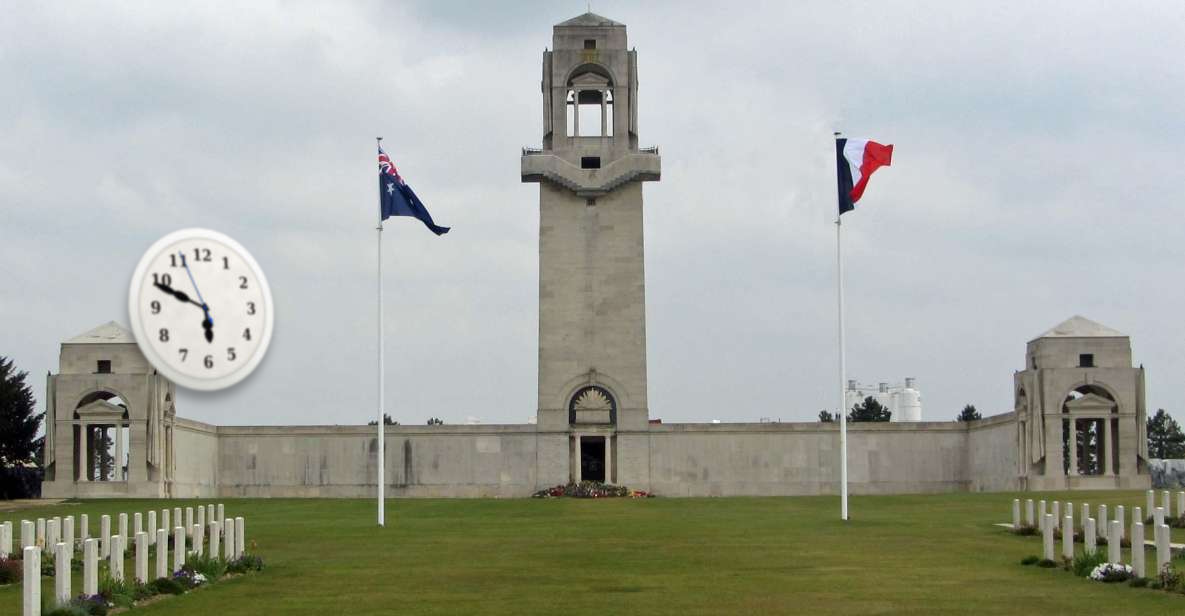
5:48:56
